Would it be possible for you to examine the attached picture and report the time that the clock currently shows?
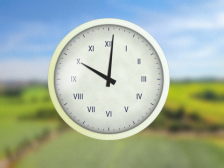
10:01
